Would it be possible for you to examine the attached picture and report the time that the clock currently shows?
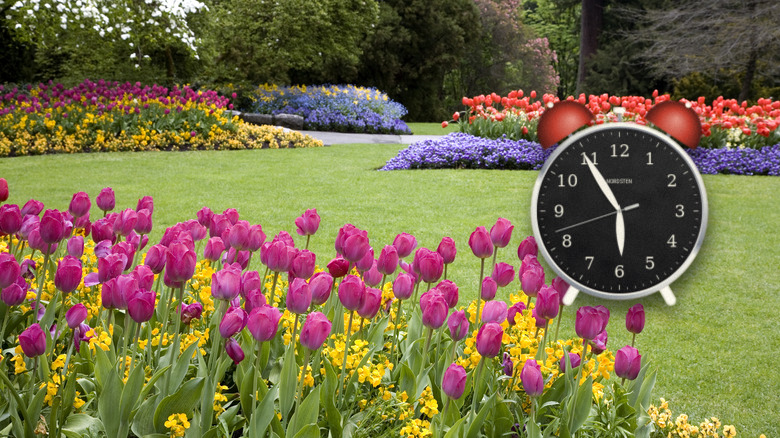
5:54:42
